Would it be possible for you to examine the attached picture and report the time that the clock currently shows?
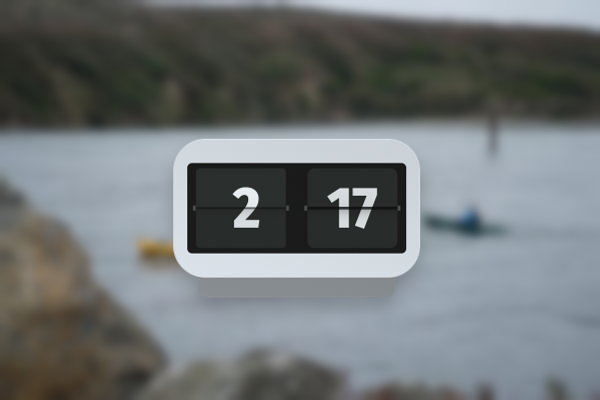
2:17
